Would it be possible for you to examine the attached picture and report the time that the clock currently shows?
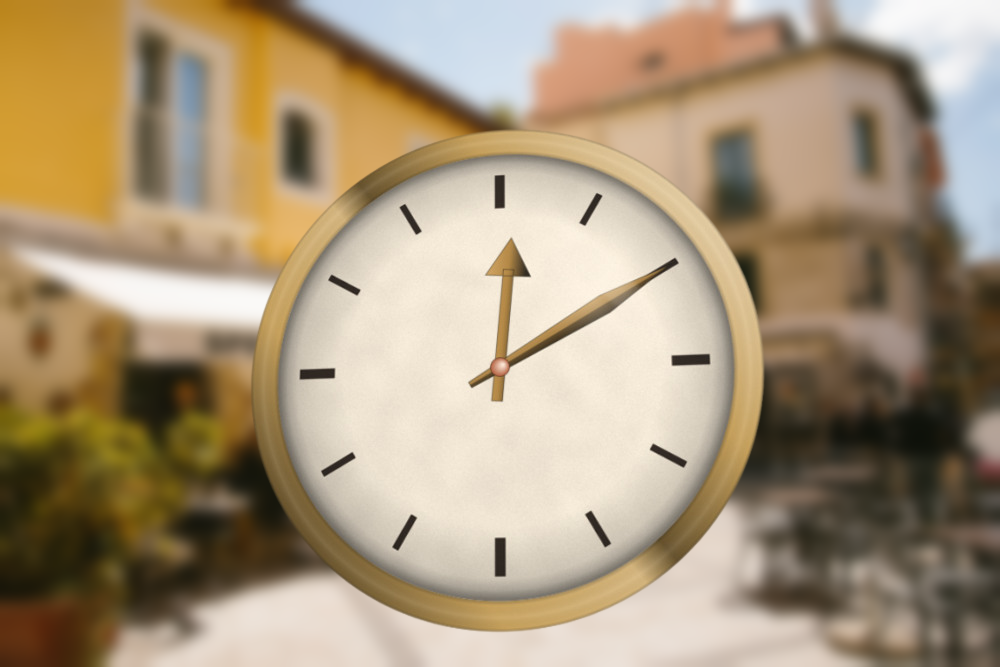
12:10
